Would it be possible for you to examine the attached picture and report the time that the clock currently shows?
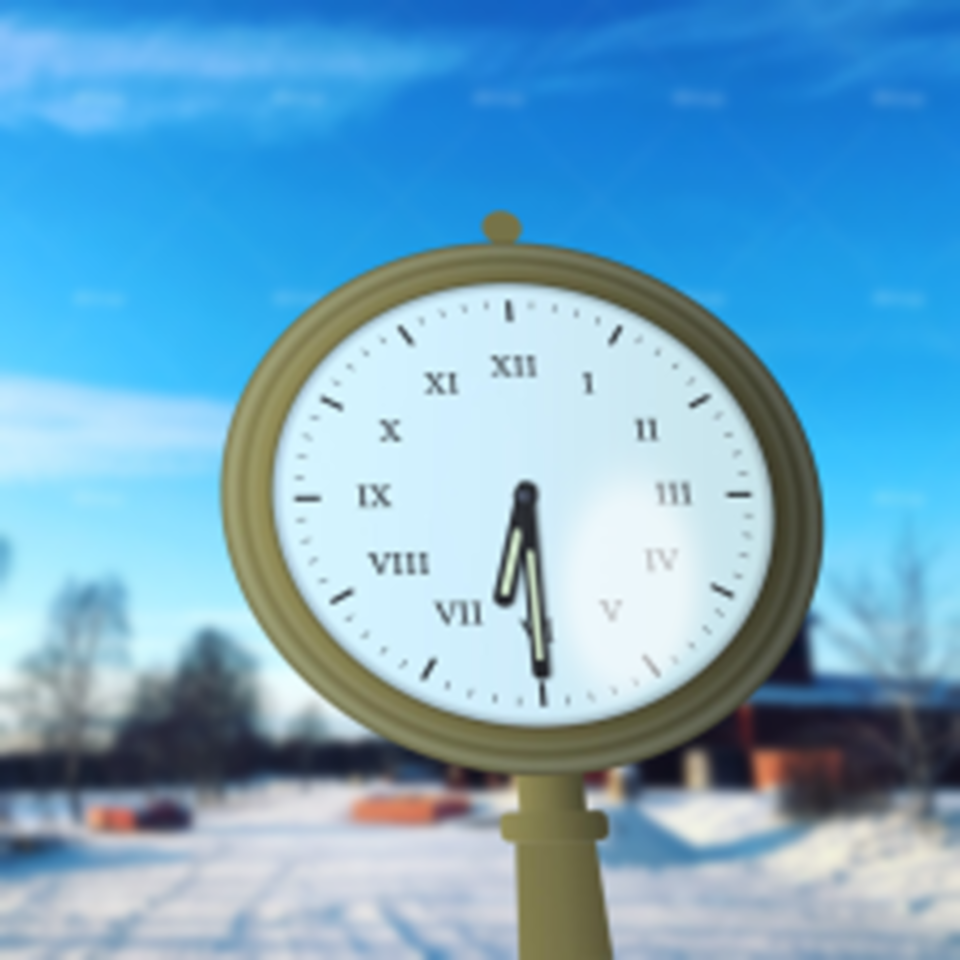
6:30
